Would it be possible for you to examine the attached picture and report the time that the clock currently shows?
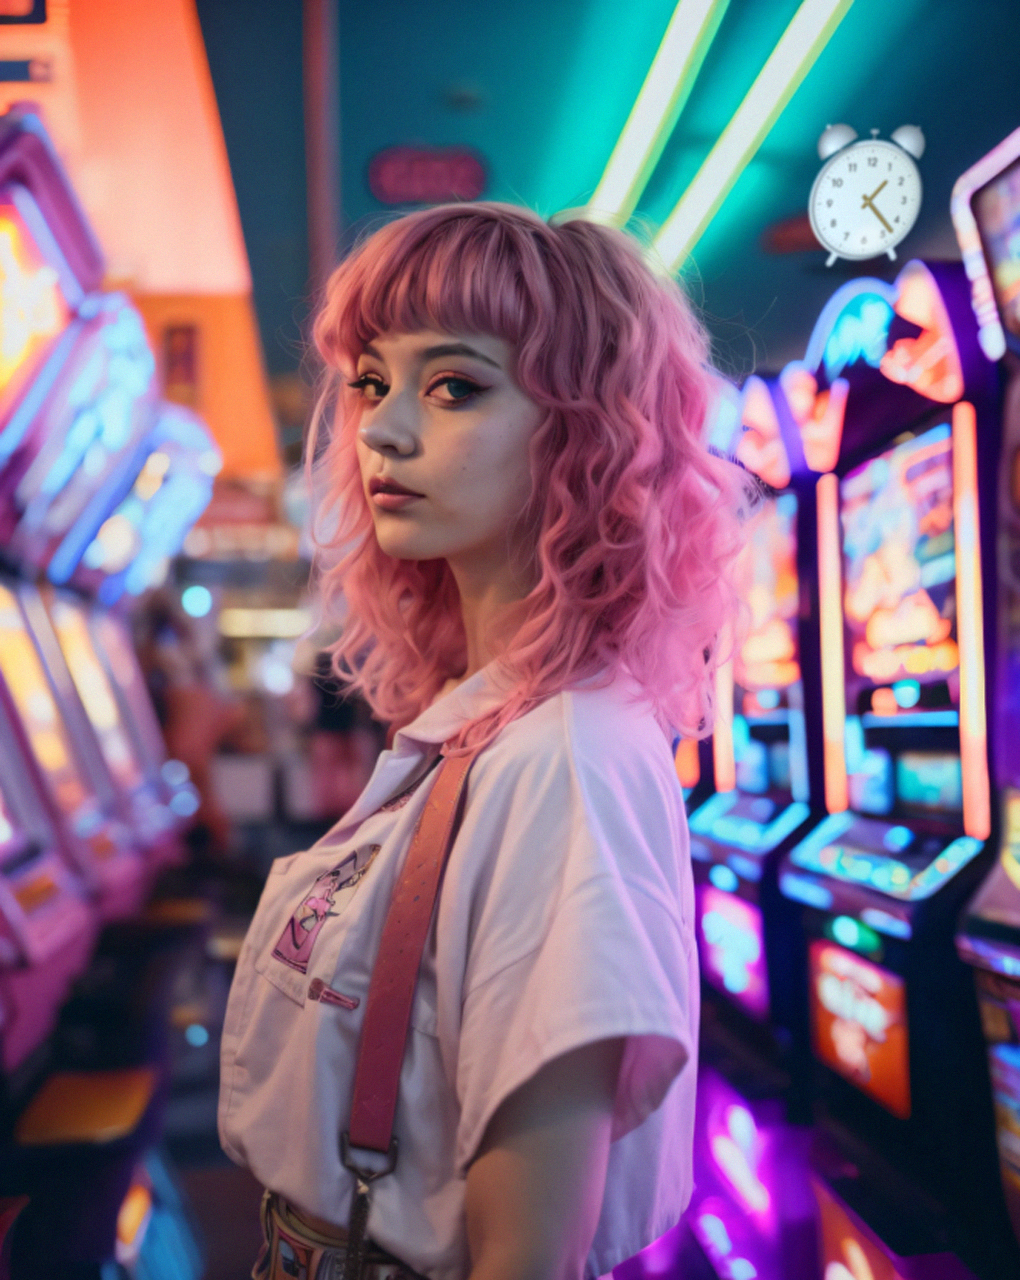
1:23
